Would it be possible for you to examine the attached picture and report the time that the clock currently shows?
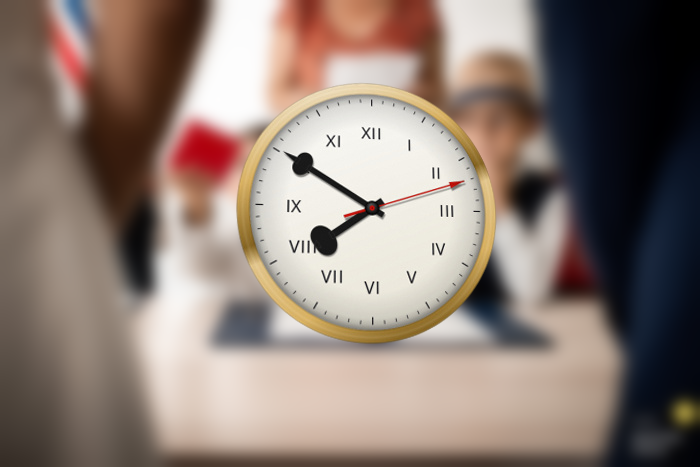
7:50:12
